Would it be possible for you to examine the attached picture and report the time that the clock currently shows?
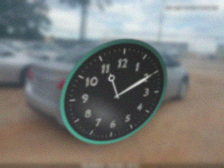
11:10
